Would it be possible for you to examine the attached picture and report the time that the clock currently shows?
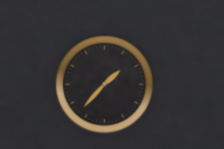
1:37
